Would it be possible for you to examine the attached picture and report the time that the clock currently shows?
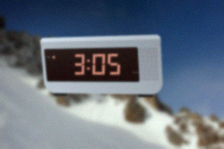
3:05
